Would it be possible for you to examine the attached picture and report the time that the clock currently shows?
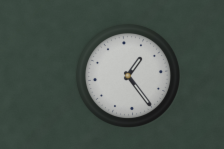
1:25
